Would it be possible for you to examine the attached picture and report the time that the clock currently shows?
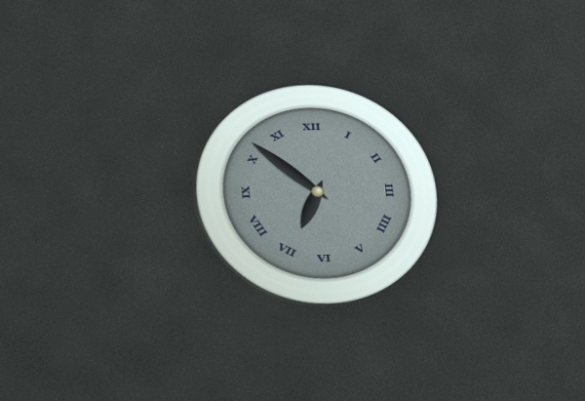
6:52
